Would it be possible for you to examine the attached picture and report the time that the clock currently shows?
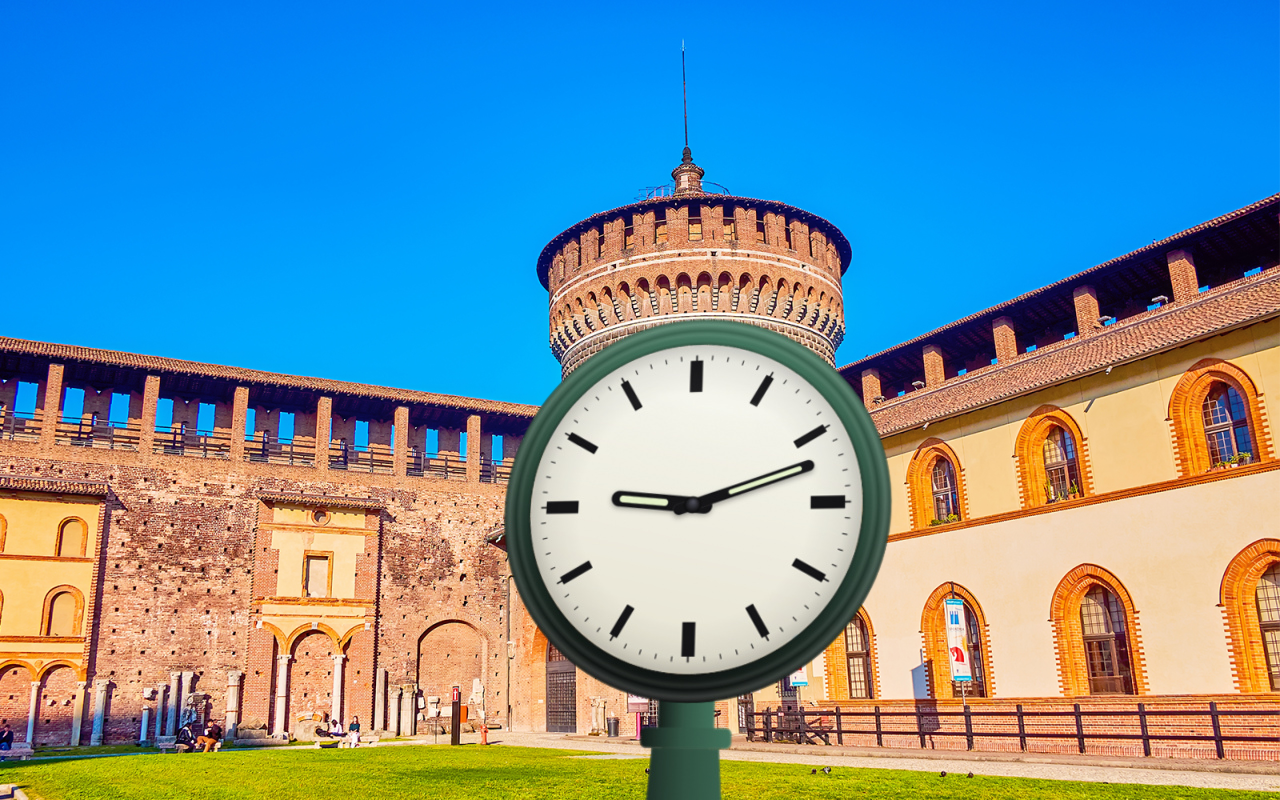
9:12
